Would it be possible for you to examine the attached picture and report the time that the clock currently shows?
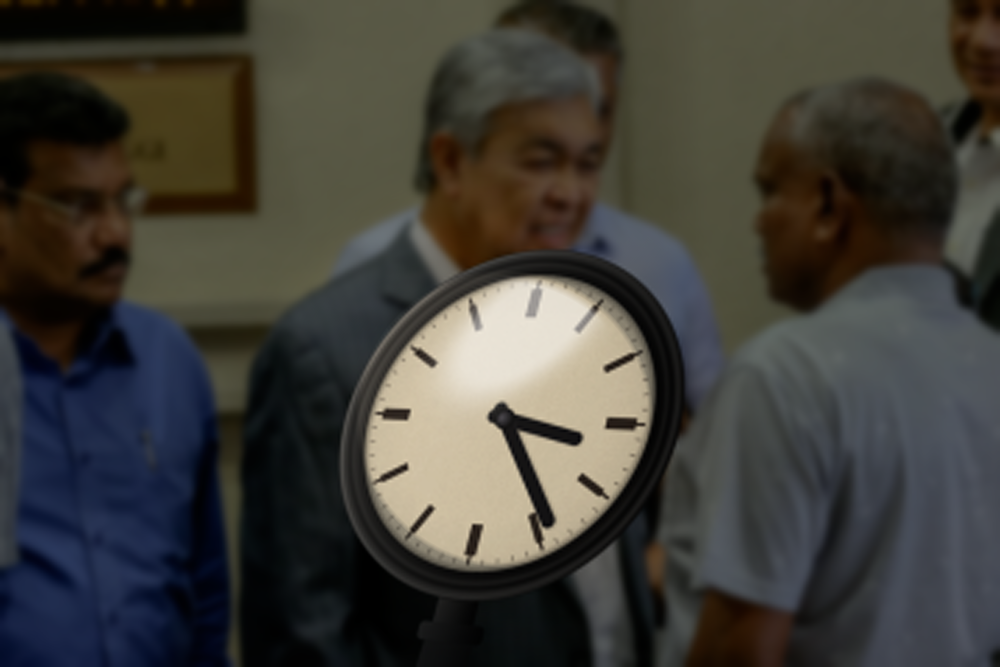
3:24
